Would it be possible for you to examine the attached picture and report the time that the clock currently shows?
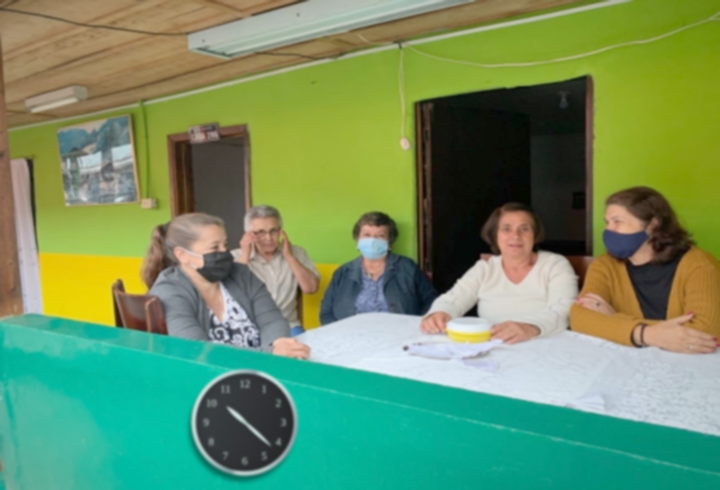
10:22
